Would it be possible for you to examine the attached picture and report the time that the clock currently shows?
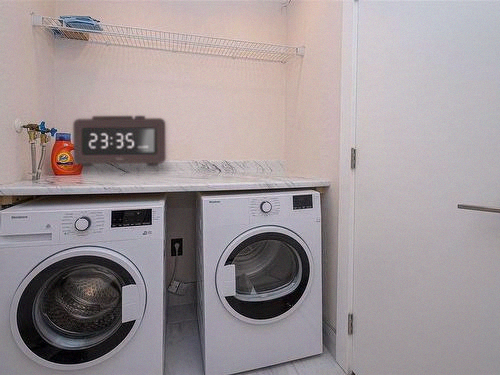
23:35
